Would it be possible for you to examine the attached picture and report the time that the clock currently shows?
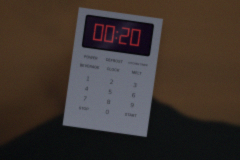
0:20
